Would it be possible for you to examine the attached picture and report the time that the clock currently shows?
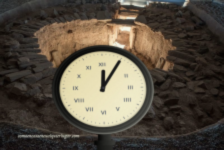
12:05
